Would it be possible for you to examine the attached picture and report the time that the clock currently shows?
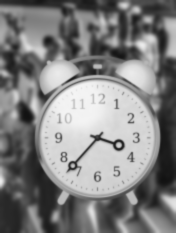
3:37
